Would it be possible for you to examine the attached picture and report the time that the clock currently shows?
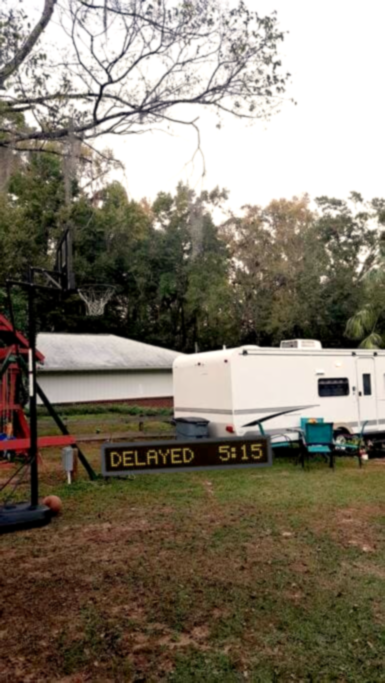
5:15
